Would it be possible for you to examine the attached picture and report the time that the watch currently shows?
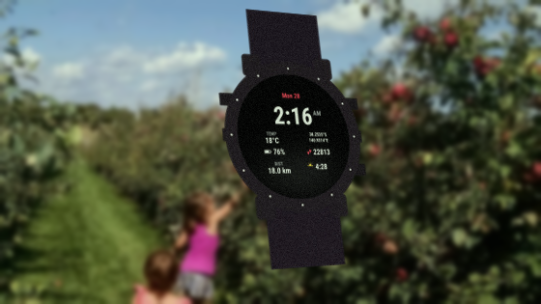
2:16
